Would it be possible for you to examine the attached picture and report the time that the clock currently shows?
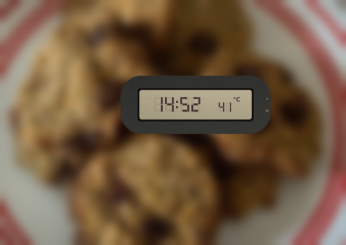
14:52
